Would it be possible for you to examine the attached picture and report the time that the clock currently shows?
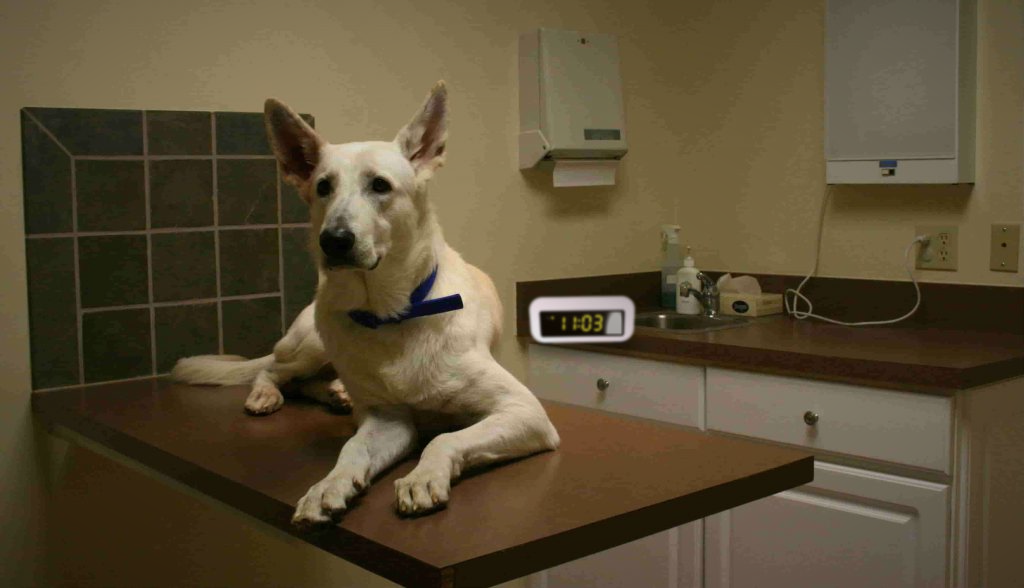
11:03
